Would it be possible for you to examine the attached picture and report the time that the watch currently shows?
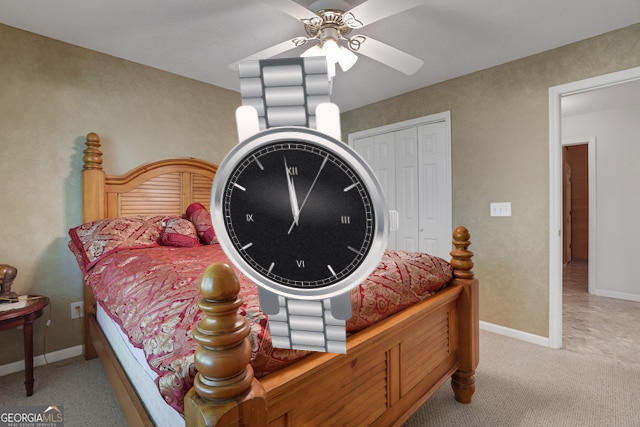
11:59:05
